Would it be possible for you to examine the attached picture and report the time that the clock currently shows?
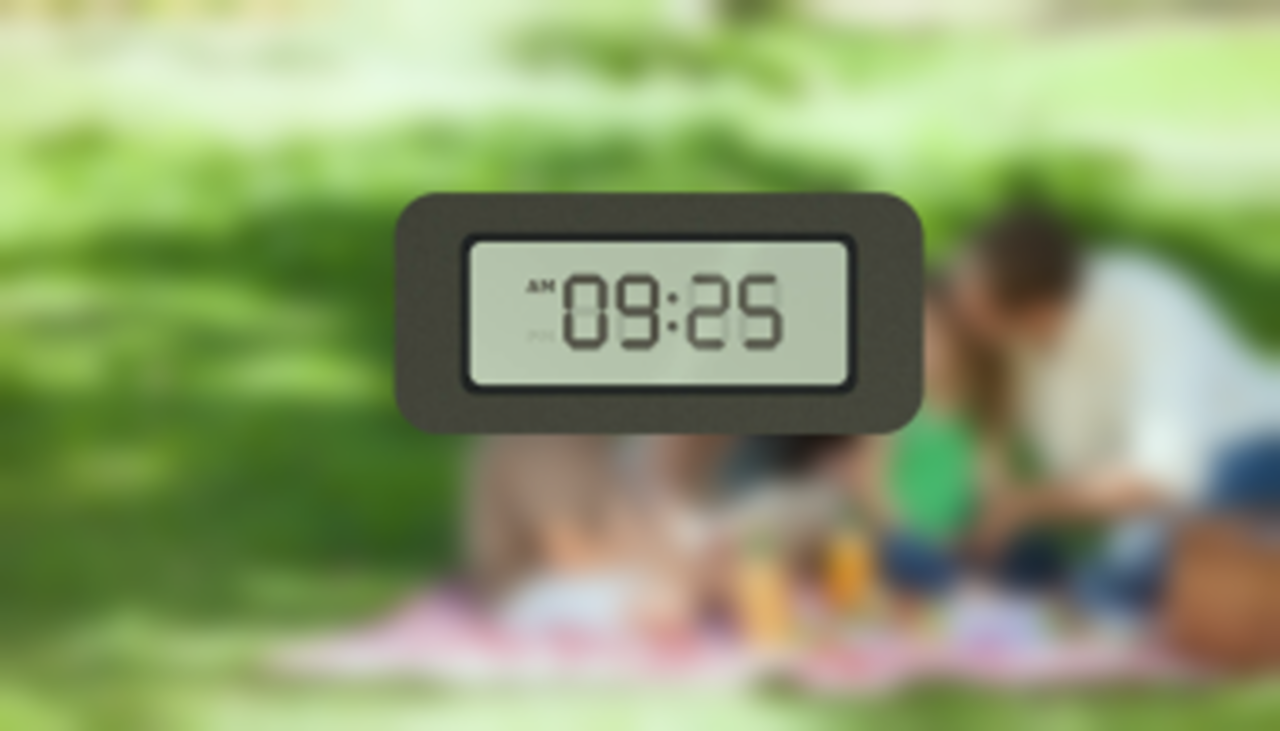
9:25
